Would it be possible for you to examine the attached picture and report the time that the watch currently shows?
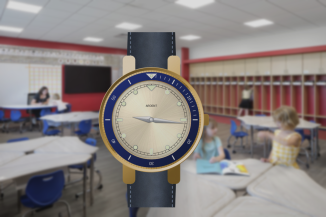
9:16
